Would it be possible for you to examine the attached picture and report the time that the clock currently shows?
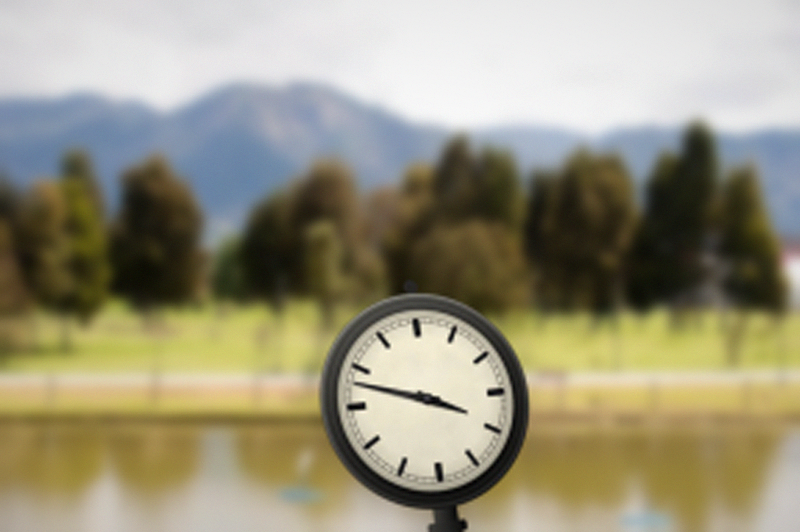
3:48
